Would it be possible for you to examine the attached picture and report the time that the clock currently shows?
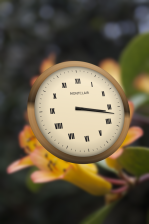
3:17
